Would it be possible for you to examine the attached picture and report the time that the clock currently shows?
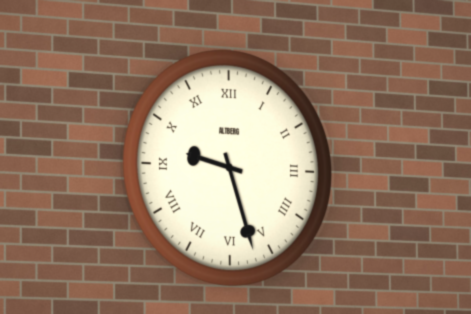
9:27
